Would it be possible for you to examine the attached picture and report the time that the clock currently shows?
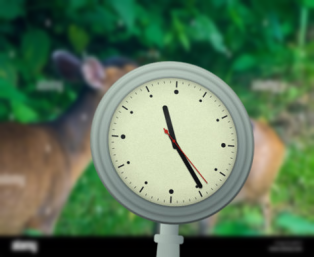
11:24:23
